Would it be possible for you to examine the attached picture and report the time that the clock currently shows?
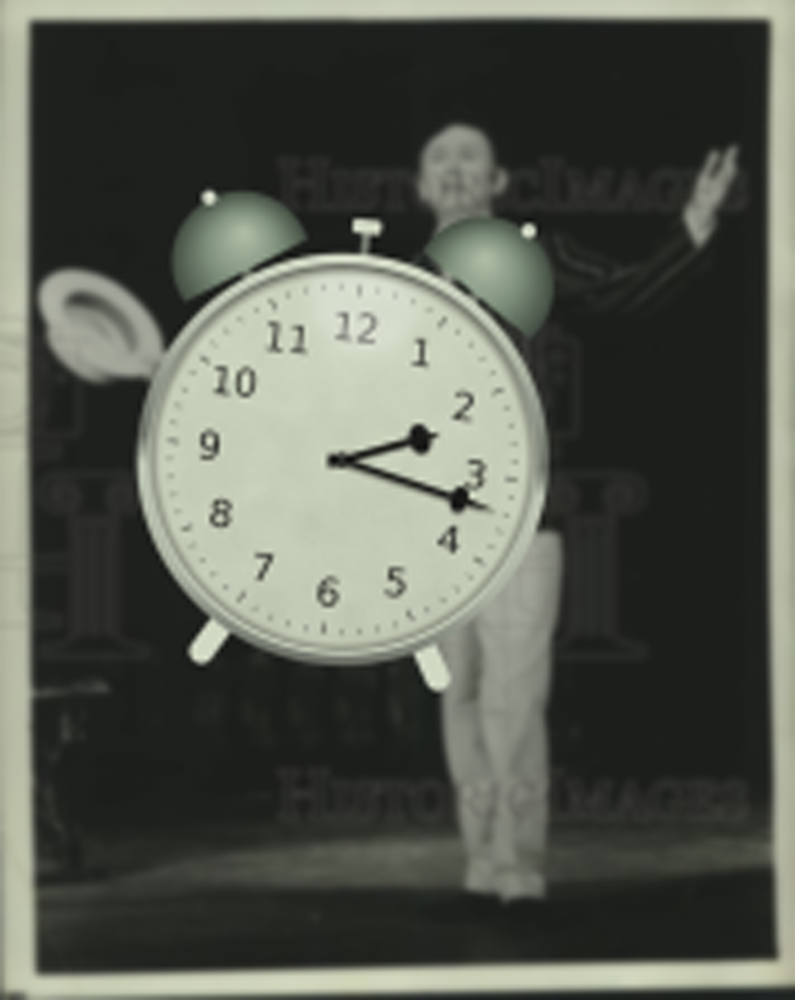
2:17
